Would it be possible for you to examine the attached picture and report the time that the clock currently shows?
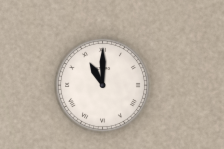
11:00
